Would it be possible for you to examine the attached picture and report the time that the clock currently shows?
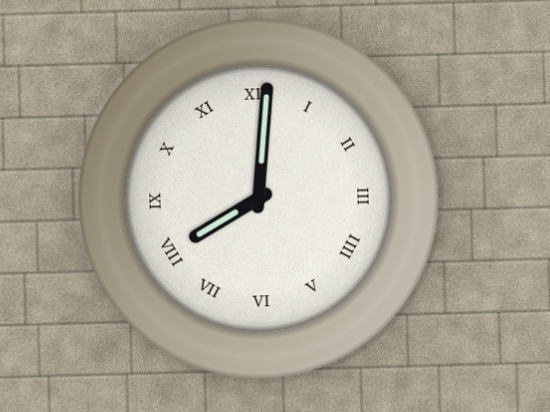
8:01
